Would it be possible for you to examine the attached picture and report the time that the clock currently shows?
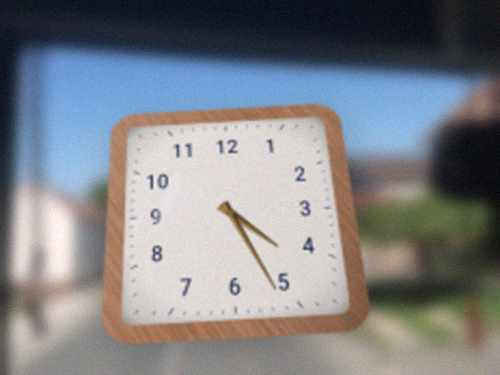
4:26
